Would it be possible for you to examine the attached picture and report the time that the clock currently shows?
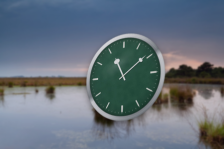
11:09
